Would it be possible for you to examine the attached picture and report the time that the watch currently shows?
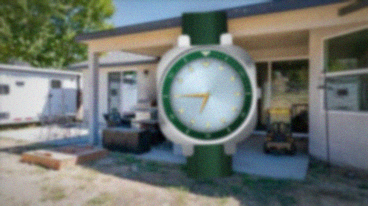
6:45
